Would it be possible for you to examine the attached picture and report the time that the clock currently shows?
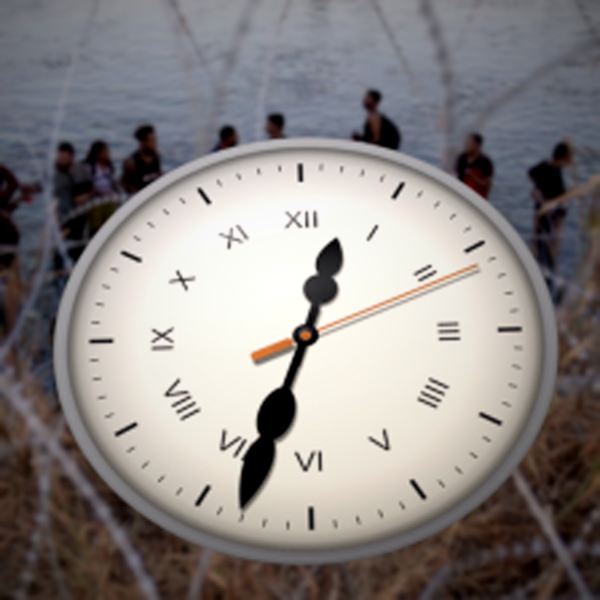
12:33:11
